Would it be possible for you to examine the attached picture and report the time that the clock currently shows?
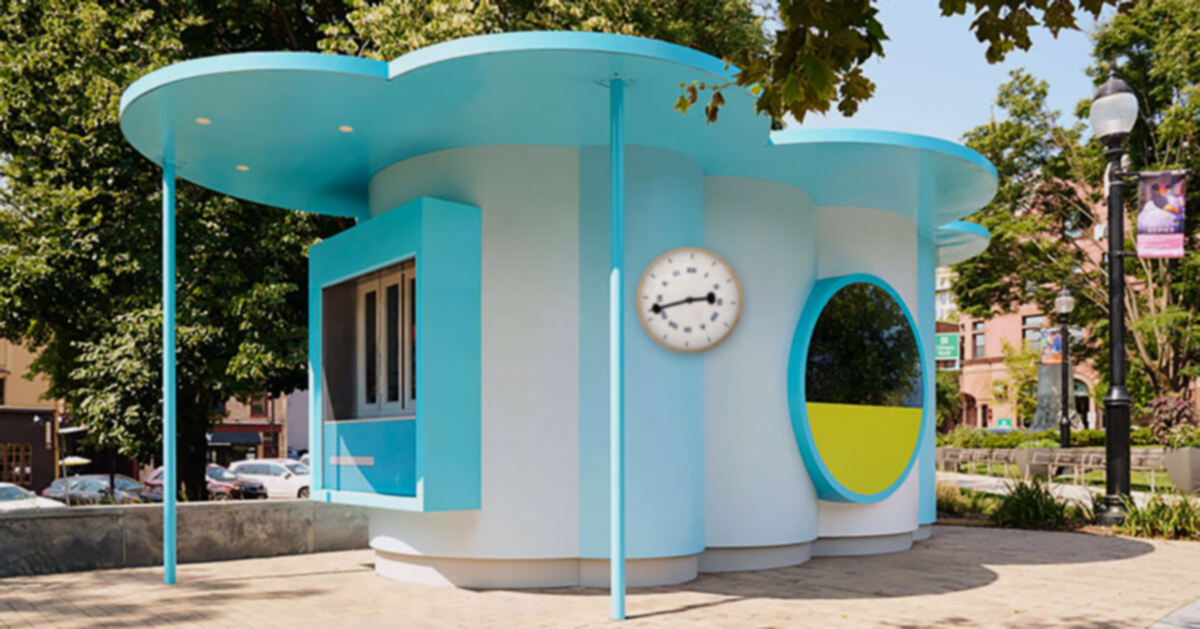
2:42
